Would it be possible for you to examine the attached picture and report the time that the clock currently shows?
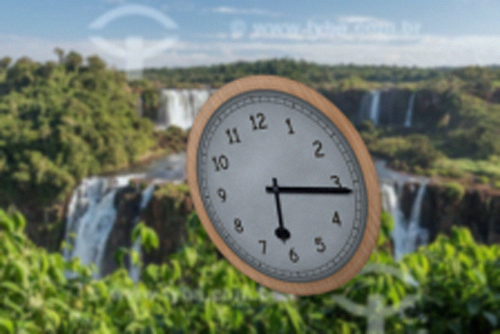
6:16
